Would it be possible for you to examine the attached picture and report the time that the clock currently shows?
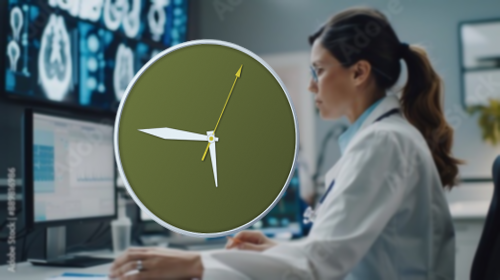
5:46:04
